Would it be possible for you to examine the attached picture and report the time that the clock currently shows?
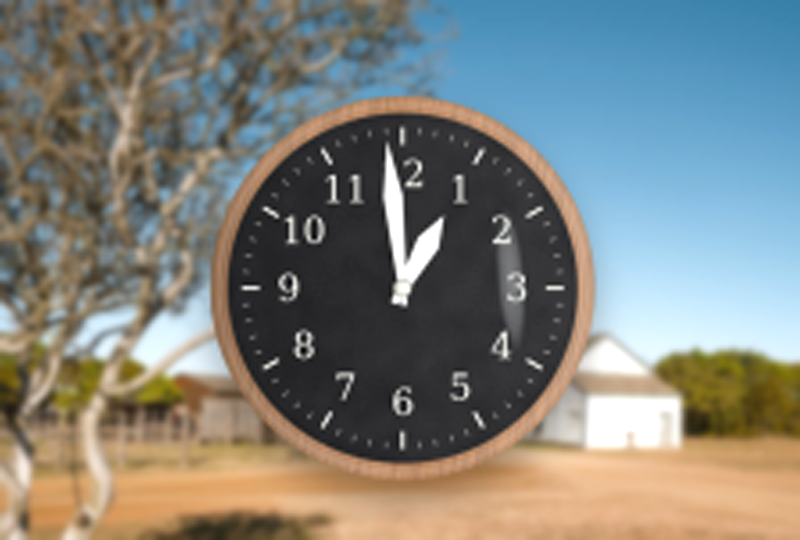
12:59
